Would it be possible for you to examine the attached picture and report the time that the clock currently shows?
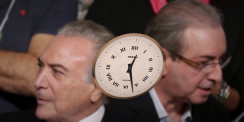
12:27
